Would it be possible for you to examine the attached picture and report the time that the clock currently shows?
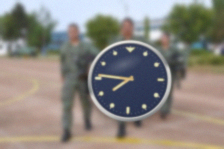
7:46
